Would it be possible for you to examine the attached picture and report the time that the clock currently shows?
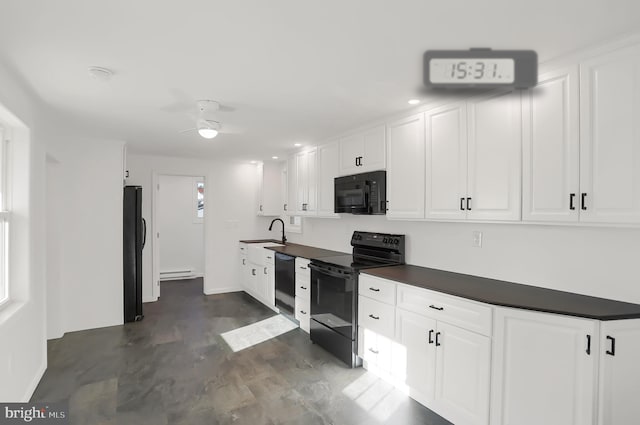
15:31
